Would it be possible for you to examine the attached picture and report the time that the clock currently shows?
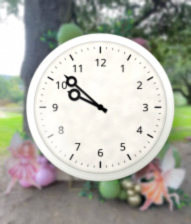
9:52
